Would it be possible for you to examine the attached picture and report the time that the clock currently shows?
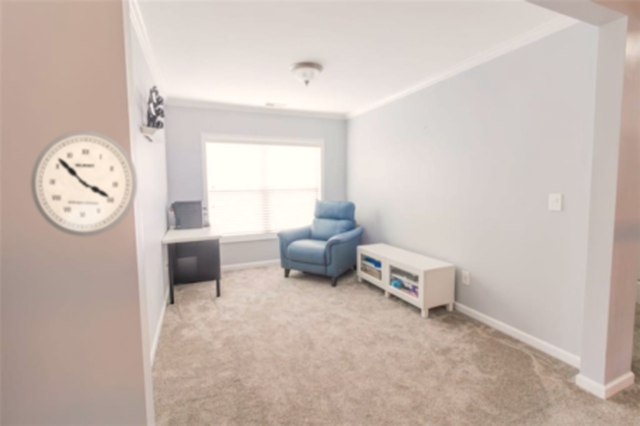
3:52
